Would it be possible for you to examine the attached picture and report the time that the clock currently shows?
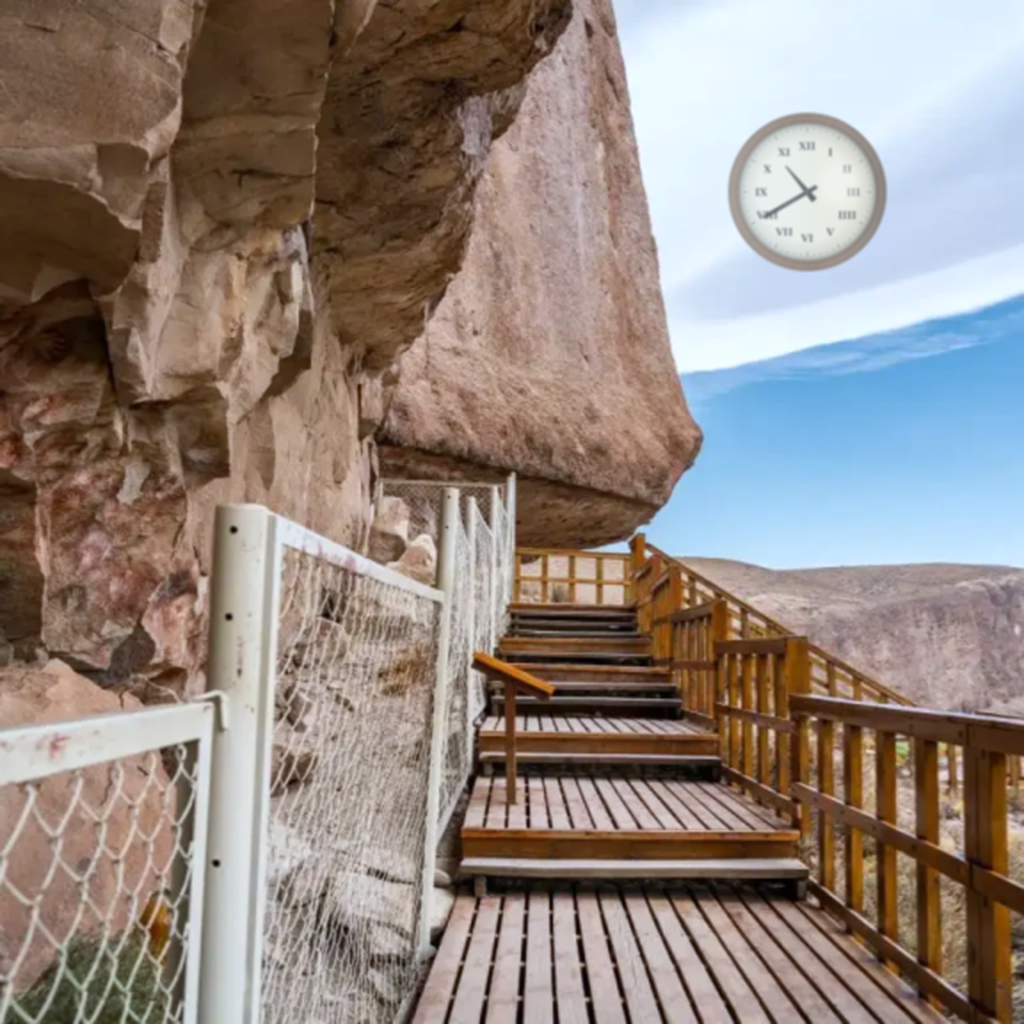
10:40
